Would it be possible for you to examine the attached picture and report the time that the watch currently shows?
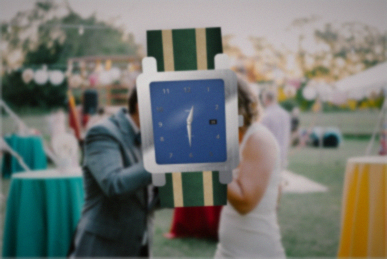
12:30
